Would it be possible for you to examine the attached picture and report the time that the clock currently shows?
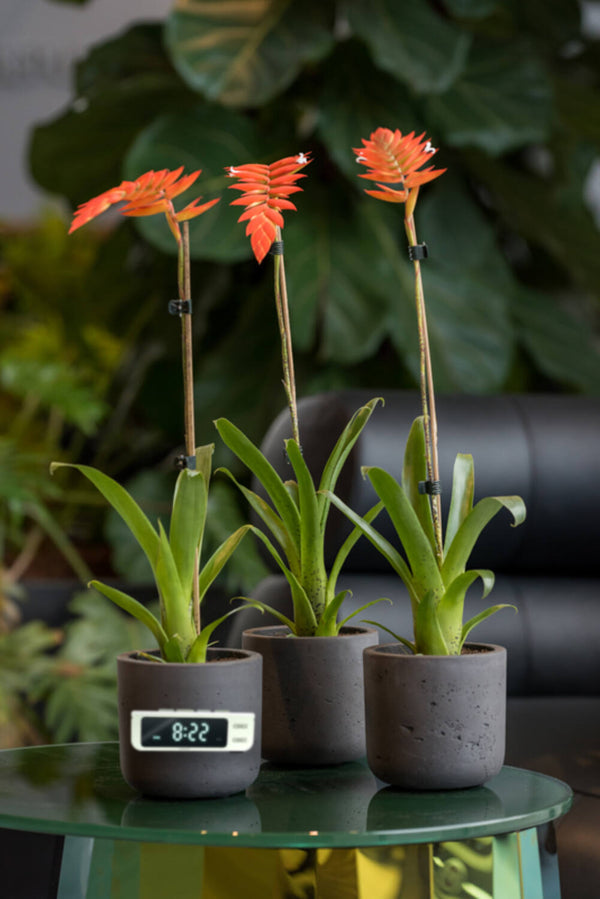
8:22
